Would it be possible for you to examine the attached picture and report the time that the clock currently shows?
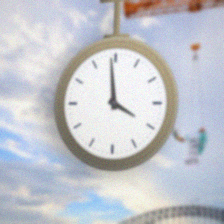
3:59
